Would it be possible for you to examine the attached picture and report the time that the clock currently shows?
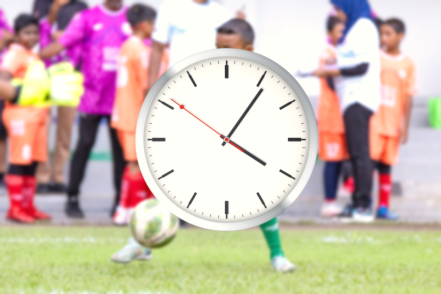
4:05:51
